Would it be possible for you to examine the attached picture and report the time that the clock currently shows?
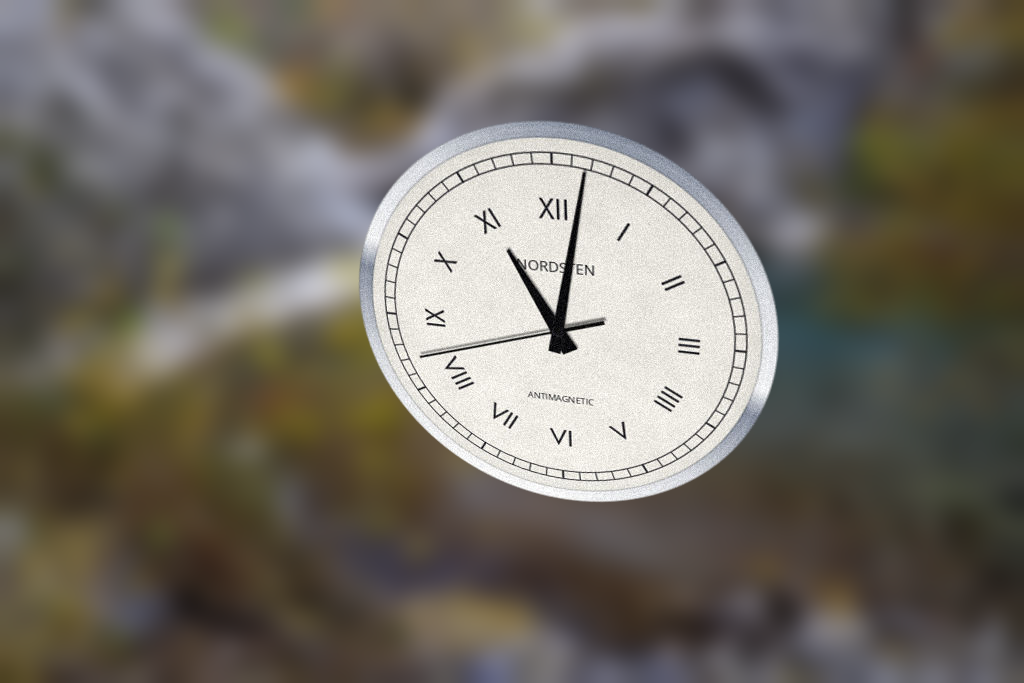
11:01:42
